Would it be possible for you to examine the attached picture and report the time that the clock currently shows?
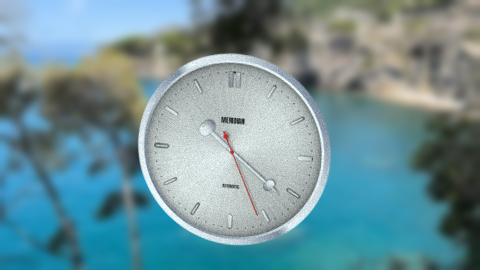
10:21:26
